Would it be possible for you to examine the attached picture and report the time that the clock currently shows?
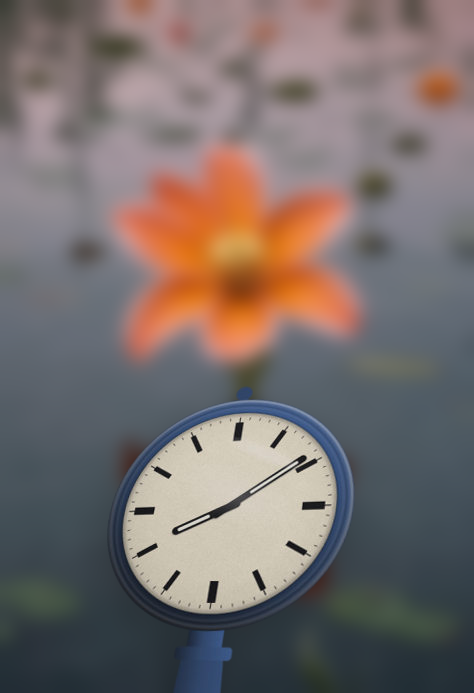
8:09
